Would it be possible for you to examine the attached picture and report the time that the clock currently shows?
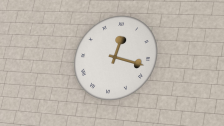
12:17
